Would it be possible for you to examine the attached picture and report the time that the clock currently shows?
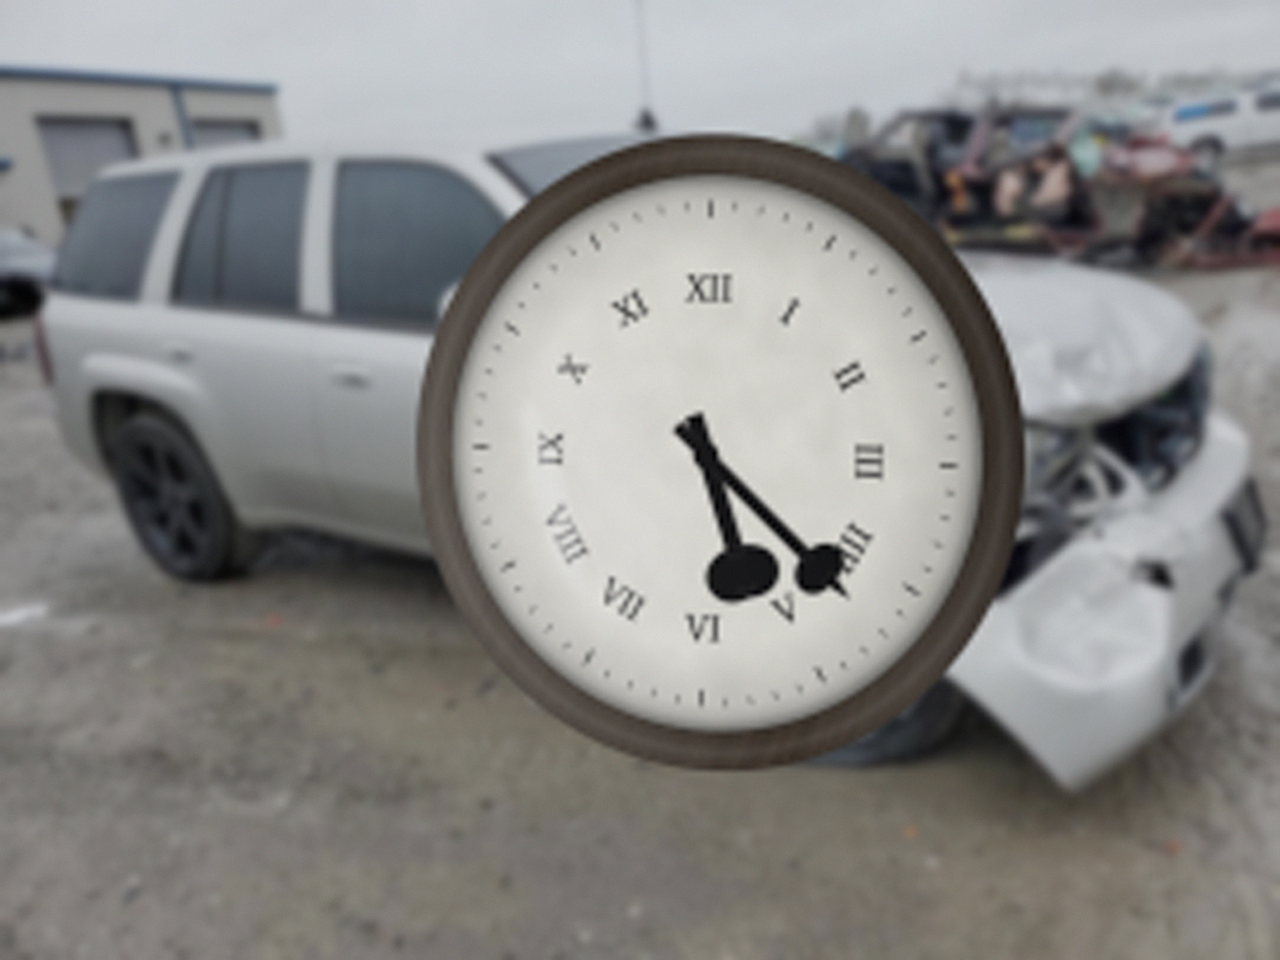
5:22
